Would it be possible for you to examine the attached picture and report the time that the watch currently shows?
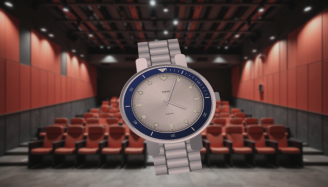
4:04
